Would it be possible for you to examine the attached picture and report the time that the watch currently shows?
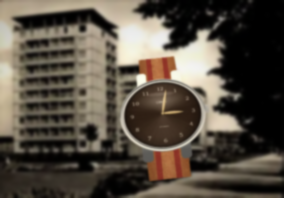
3:02
